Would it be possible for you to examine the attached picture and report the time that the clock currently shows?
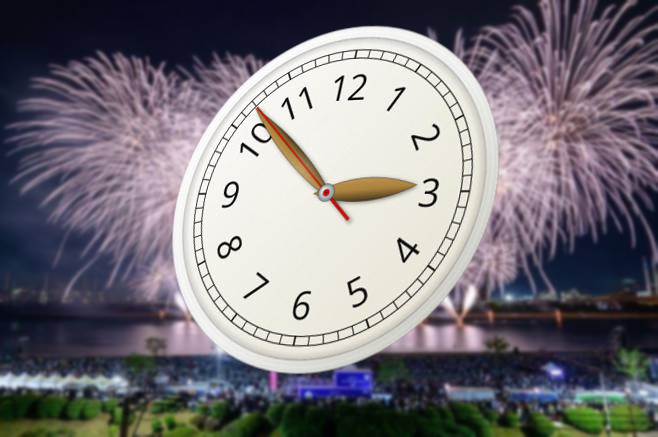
2:51:52
